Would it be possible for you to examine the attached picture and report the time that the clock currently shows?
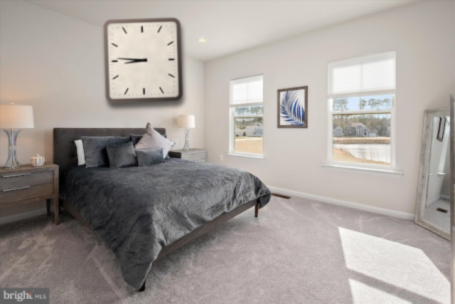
8:46
